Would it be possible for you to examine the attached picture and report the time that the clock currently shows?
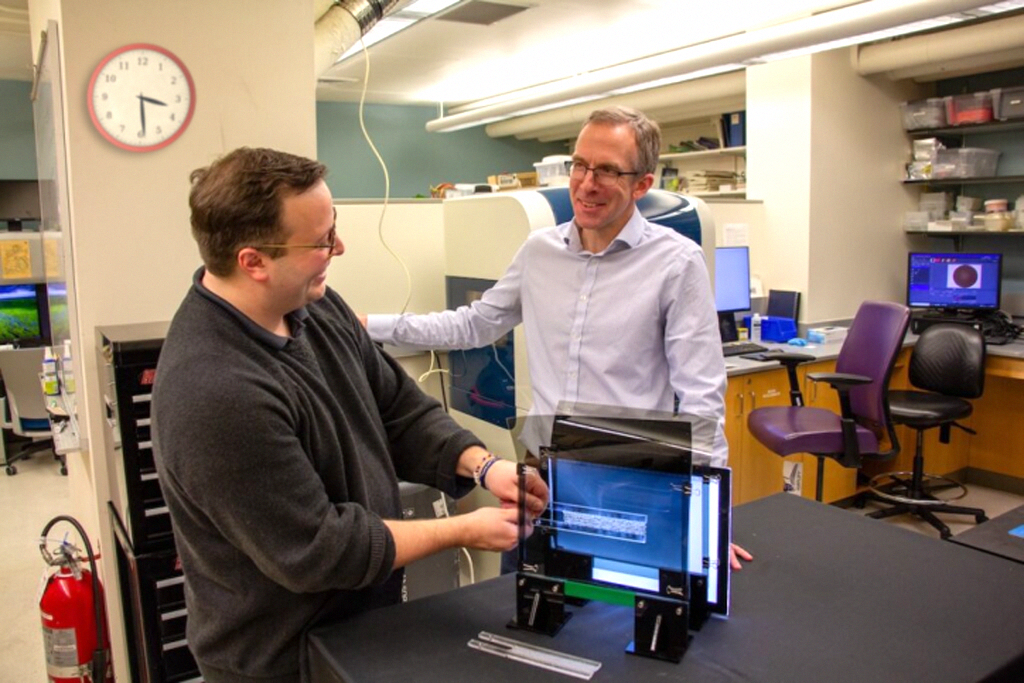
3:29
